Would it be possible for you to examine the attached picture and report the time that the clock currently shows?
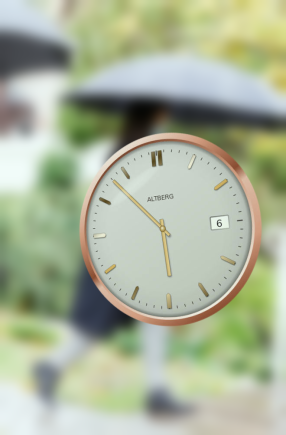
5:53
